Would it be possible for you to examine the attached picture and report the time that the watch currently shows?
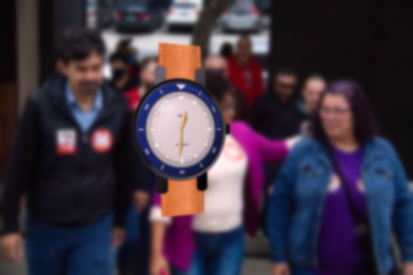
12:31
